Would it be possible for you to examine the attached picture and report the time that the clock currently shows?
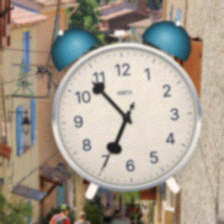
6:53:35
